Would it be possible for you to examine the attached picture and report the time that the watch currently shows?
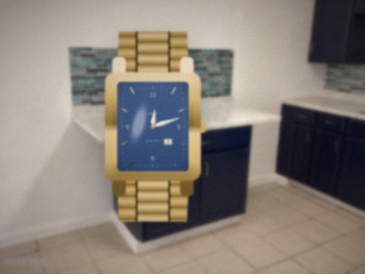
12:12
